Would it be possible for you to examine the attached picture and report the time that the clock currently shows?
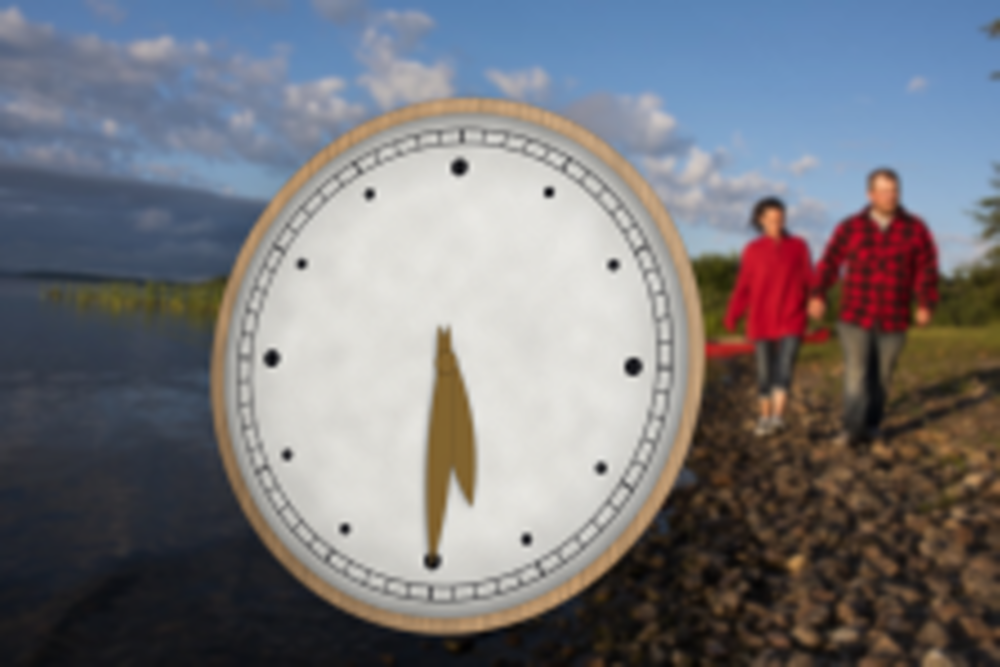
5:30
